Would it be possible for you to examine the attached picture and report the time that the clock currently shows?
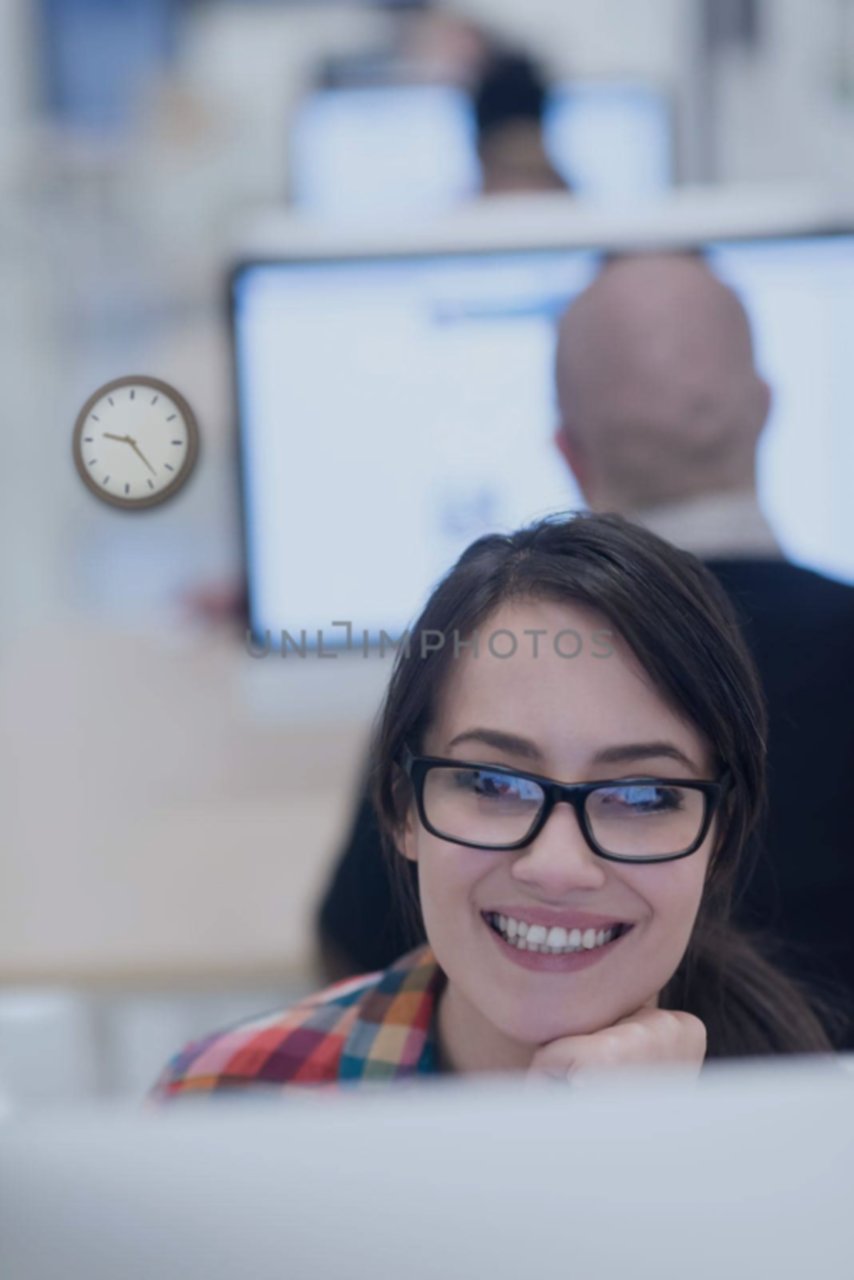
9:23
